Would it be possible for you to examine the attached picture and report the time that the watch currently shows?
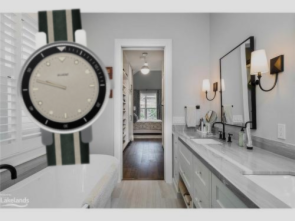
9:48
